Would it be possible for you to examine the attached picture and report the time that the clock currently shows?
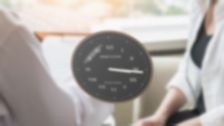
3:16
